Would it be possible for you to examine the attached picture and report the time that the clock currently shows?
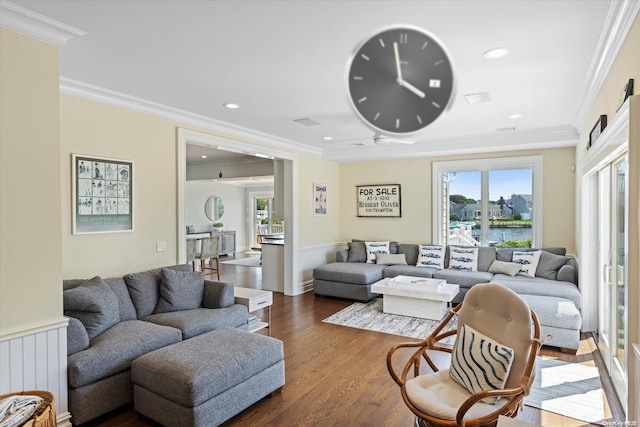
3:58
